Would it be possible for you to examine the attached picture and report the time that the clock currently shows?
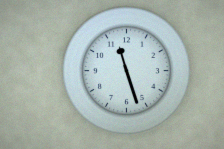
11:27
